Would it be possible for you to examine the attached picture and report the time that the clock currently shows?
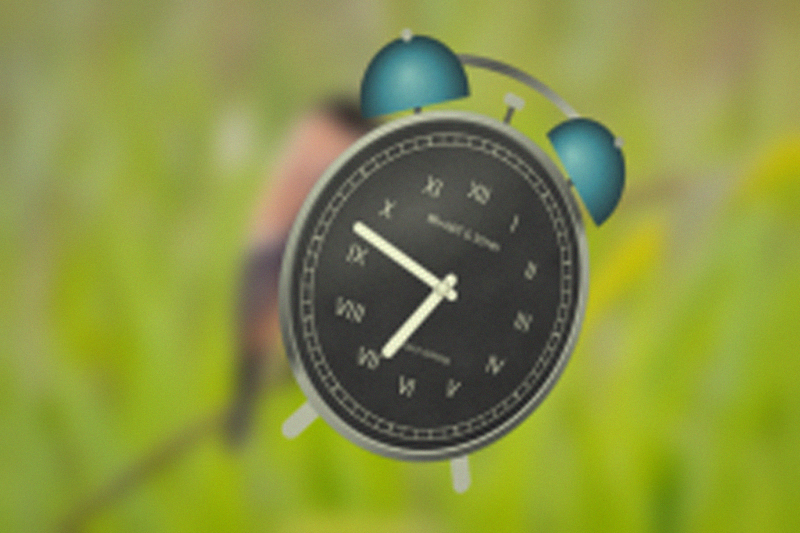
6:47
